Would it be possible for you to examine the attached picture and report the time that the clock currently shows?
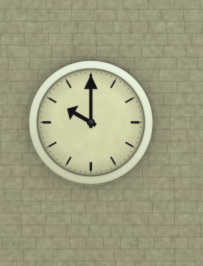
10:00
